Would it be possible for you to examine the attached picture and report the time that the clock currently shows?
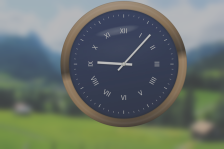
9:07
